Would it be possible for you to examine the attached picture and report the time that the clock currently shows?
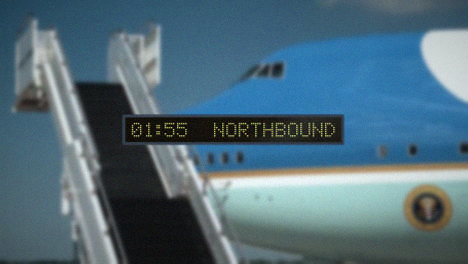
1:55
